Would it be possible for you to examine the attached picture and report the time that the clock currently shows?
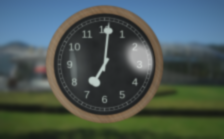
7:01
